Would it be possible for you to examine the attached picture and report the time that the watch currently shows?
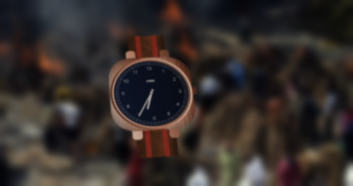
6:35
